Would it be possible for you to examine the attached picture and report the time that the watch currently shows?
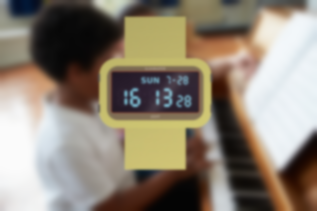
16:13:28
